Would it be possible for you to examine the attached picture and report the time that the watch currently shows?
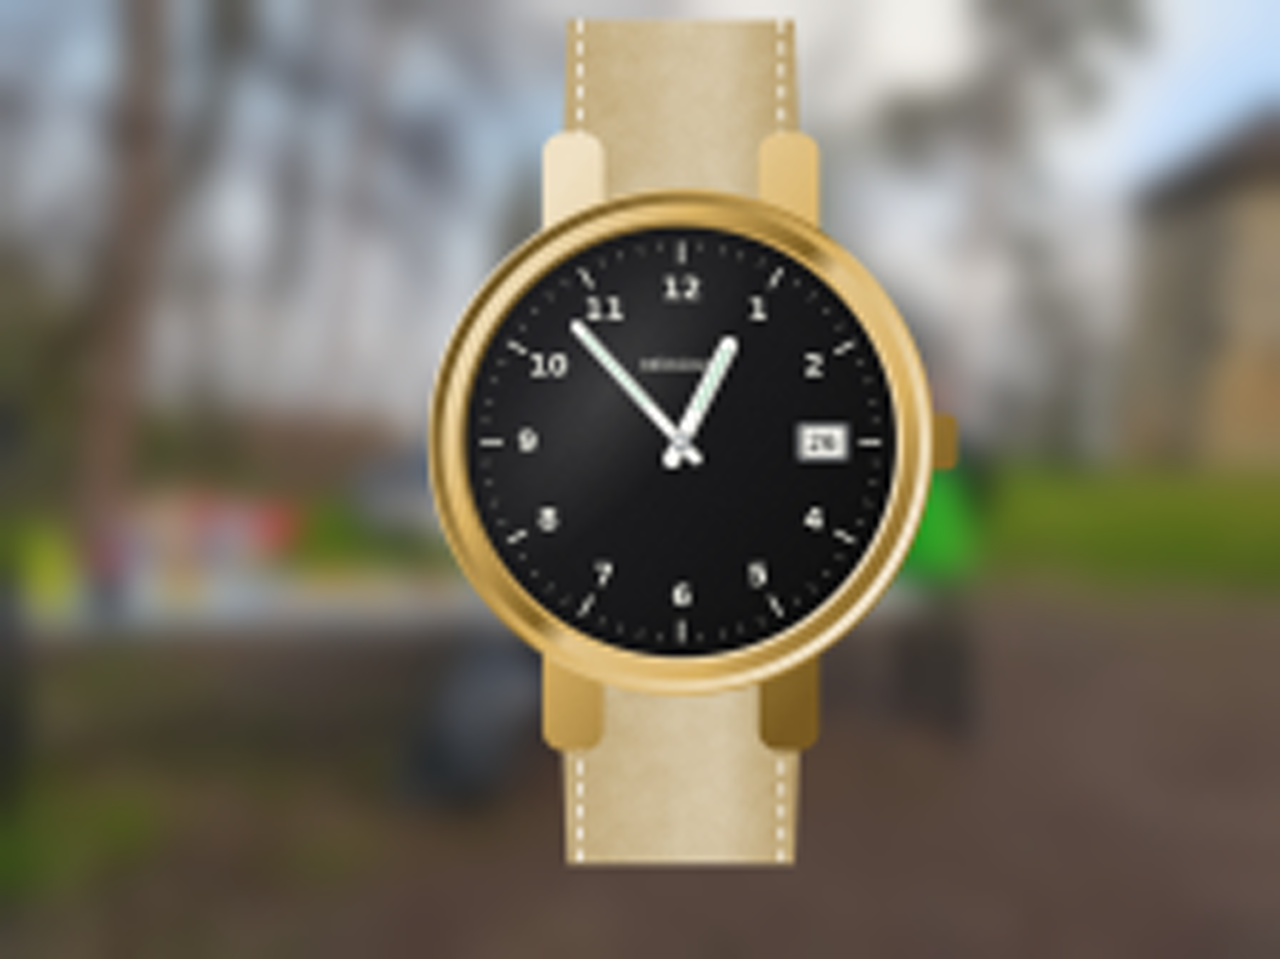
12:53
